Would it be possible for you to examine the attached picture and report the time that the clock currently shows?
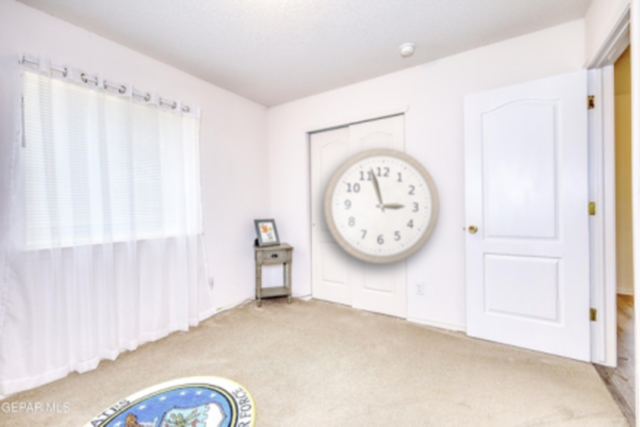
2:57
